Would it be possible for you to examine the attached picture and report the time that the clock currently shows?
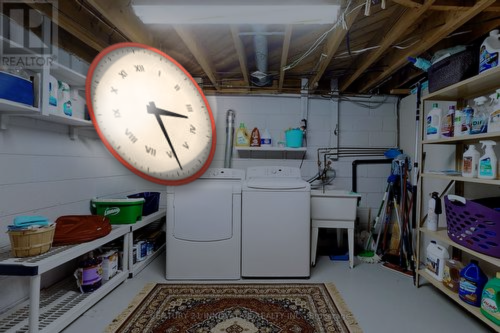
3:29
